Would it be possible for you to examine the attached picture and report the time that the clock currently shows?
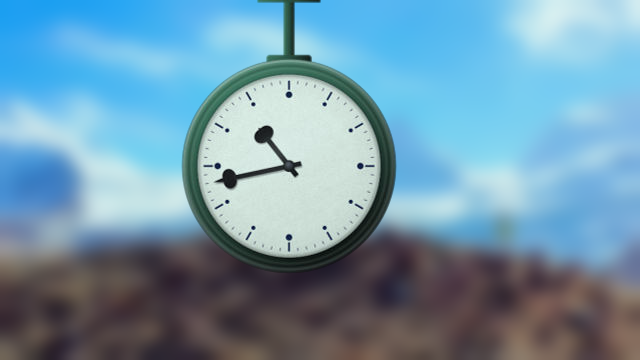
10:43
